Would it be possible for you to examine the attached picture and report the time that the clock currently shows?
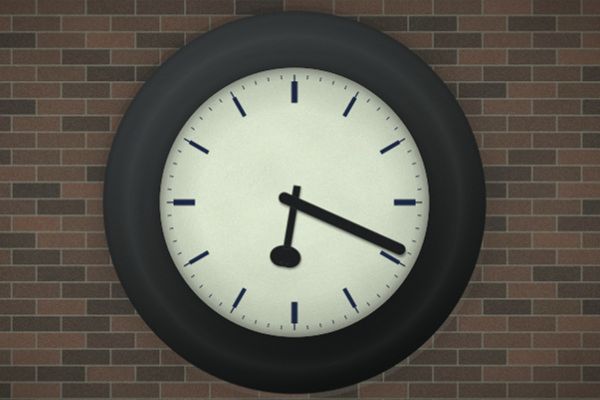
6:19
